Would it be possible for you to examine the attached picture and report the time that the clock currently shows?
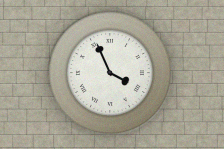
3:56
